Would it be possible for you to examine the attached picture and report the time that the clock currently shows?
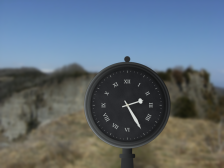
2:25
